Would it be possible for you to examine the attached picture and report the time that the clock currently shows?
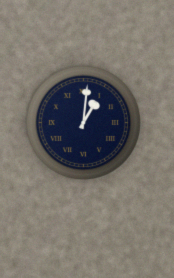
1:01
